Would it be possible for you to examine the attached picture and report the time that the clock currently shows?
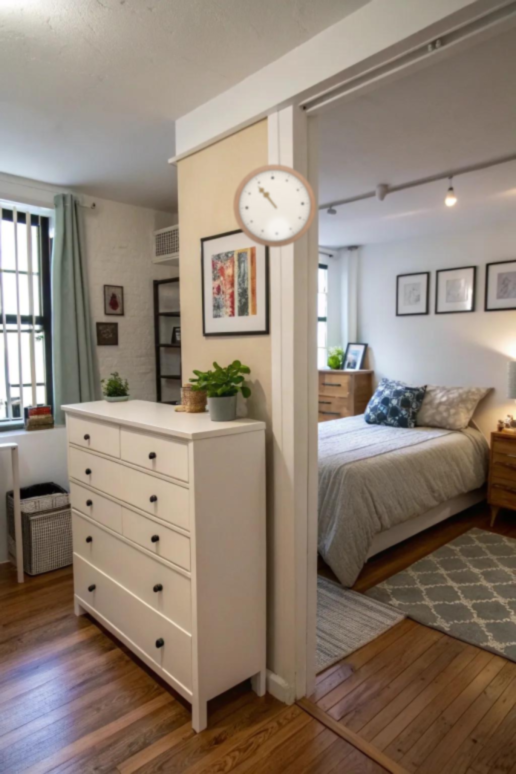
10:54
